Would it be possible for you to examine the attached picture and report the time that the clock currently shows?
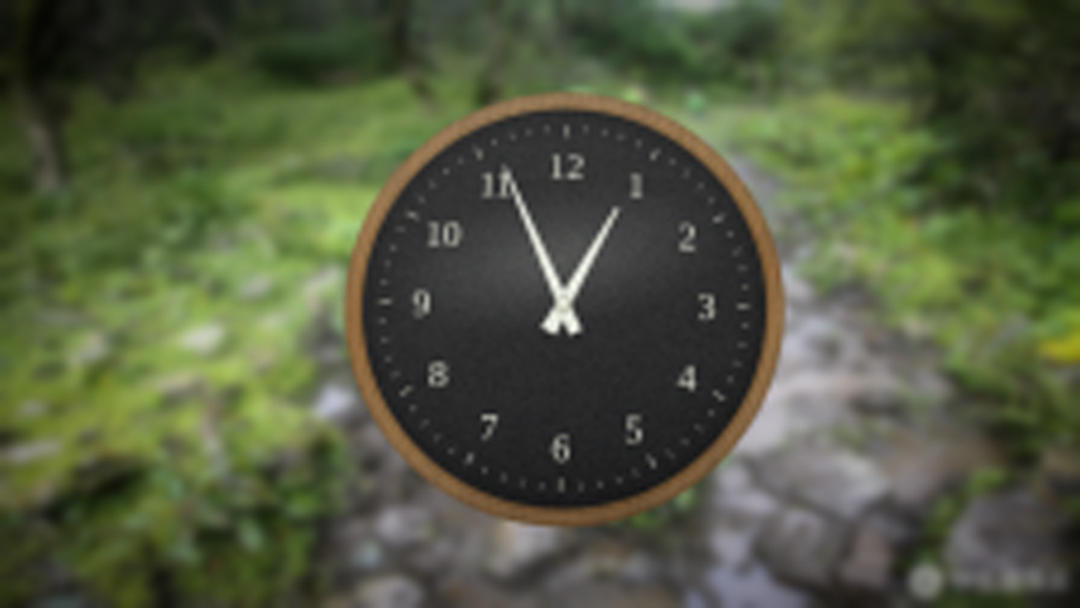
12:56
